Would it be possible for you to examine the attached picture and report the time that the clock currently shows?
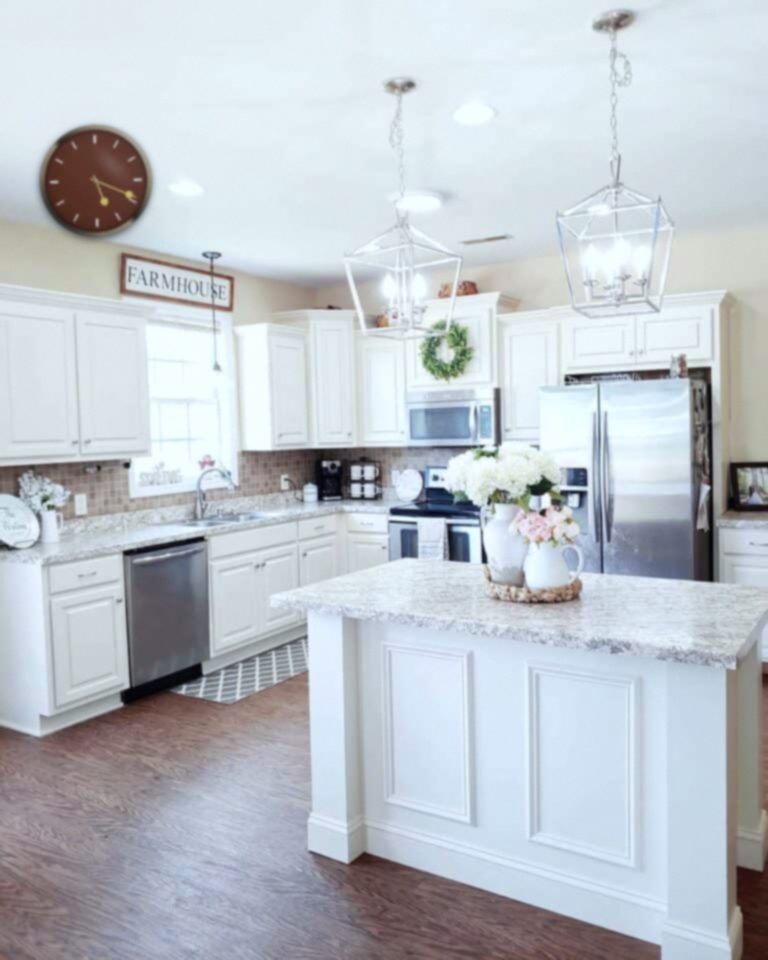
5:19
